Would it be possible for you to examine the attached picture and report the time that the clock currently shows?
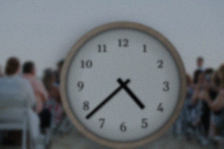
4:38
